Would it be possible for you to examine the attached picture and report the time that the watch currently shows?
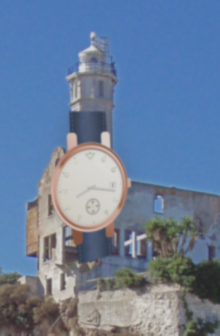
8:17
